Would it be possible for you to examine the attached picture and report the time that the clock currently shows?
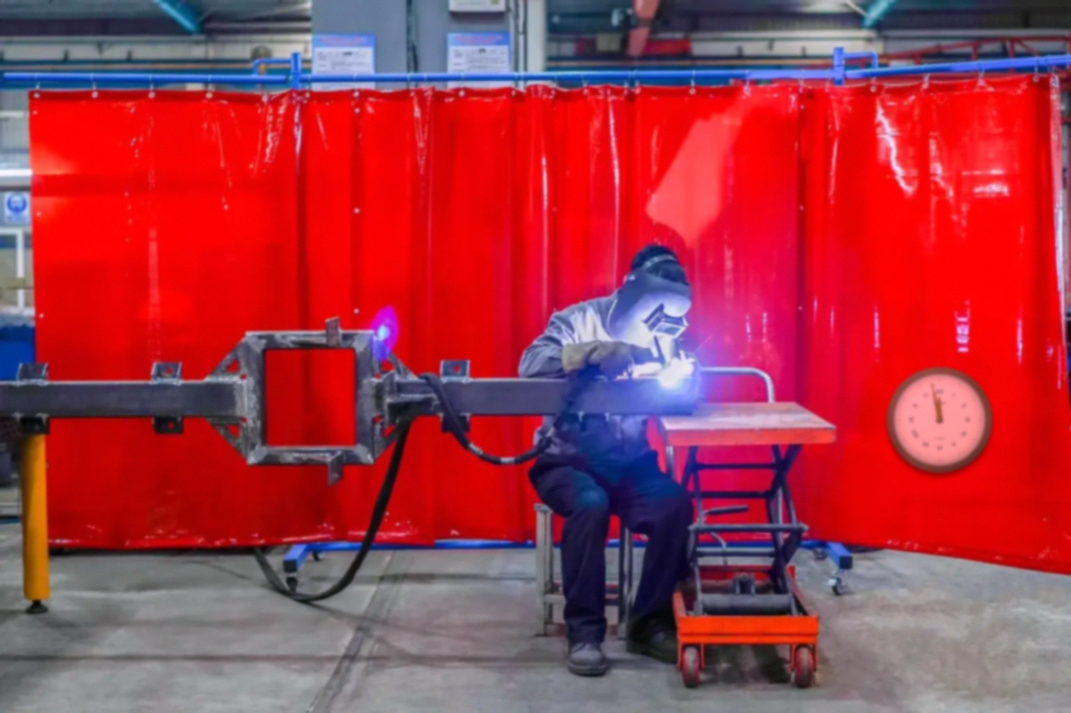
11:58
